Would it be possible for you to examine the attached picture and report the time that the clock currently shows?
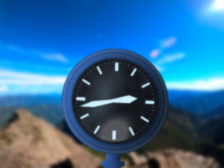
2:43
